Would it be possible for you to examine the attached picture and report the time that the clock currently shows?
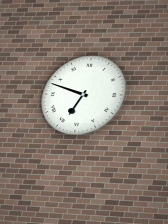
6:48
